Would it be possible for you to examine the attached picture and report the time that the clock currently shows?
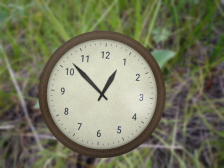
12:52
